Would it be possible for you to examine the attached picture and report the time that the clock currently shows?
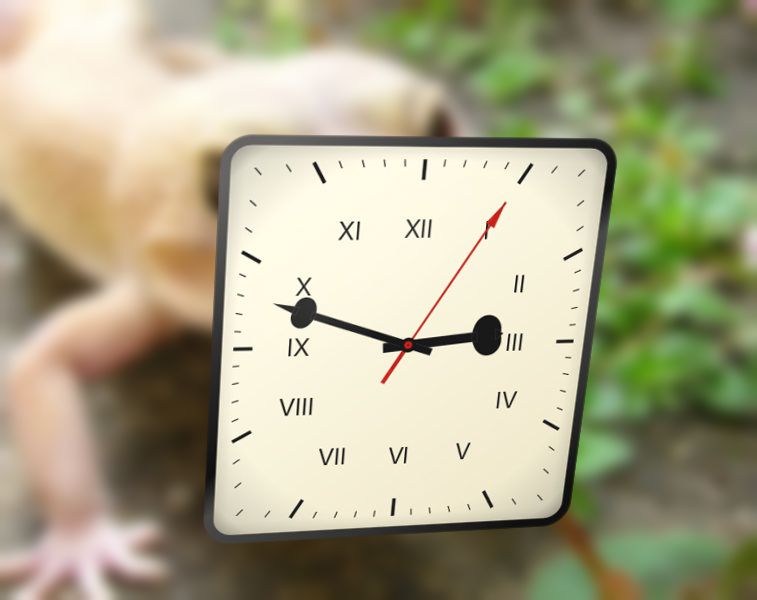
2:48:05
